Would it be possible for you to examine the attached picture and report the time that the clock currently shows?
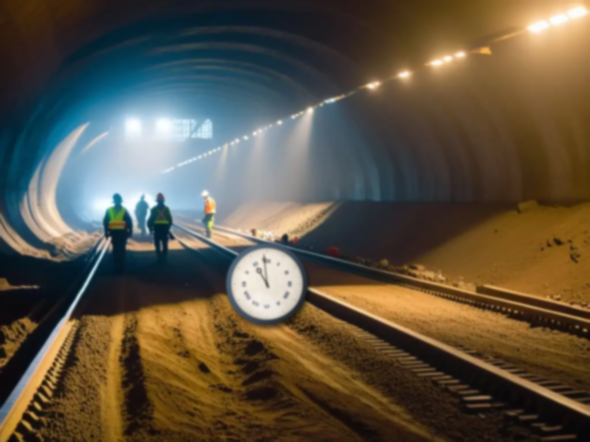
10:59
